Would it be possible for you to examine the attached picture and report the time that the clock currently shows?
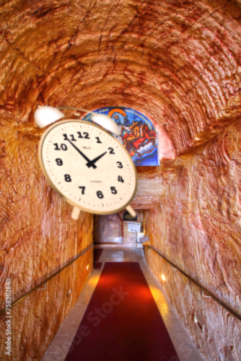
1:54
